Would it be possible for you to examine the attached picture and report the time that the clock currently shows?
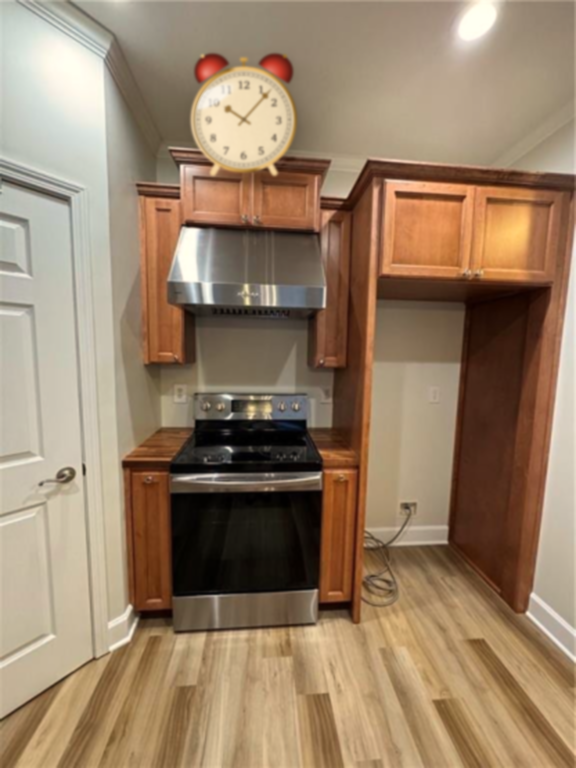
10:07
